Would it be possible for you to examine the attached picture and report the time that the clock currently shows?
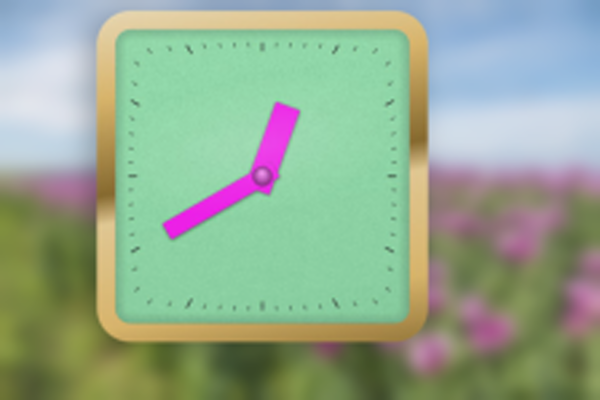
12:40
